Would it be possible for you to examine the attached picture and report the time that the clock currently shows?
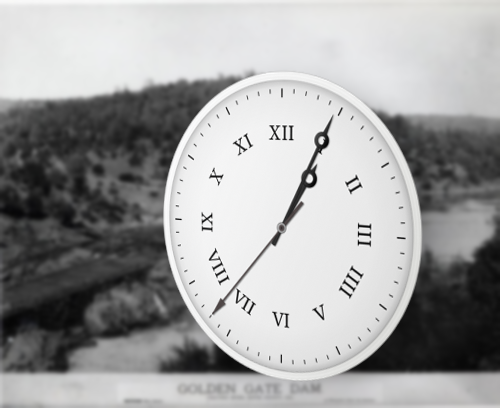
1:04:37
